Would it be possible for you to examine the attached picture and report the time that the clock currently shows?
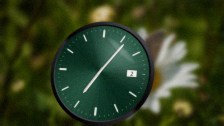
7:06
